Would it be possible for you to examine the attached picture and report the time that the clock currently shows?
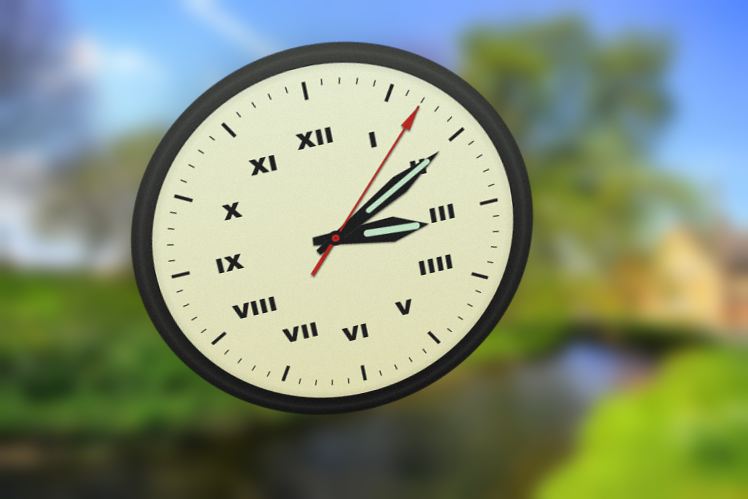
3:10:07
